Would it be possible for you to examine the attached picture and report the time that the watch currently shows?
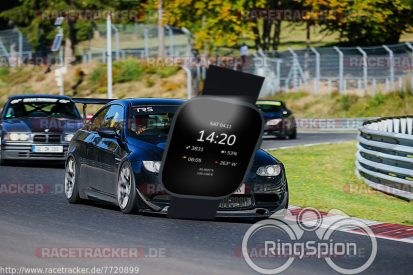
14:20
